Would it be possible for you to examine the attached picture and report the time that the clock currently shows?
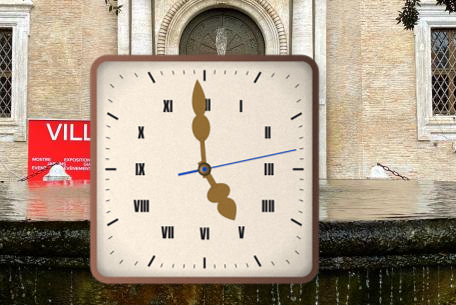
4:59:13
